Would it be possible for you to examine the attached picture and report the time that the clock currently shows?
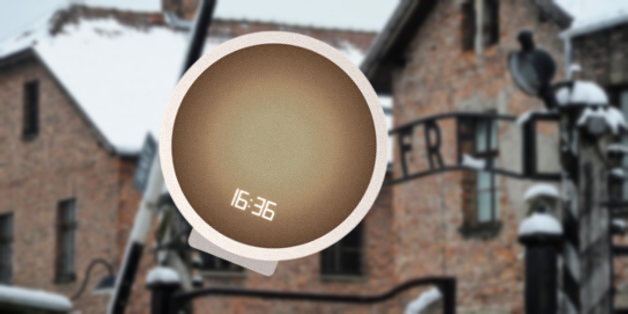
16:36
